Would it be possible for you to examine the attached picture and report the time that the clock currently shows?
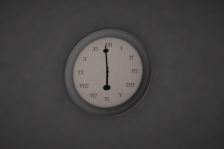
5:59
